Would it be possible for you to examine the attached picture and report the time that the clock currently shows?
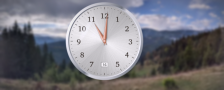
11:01
